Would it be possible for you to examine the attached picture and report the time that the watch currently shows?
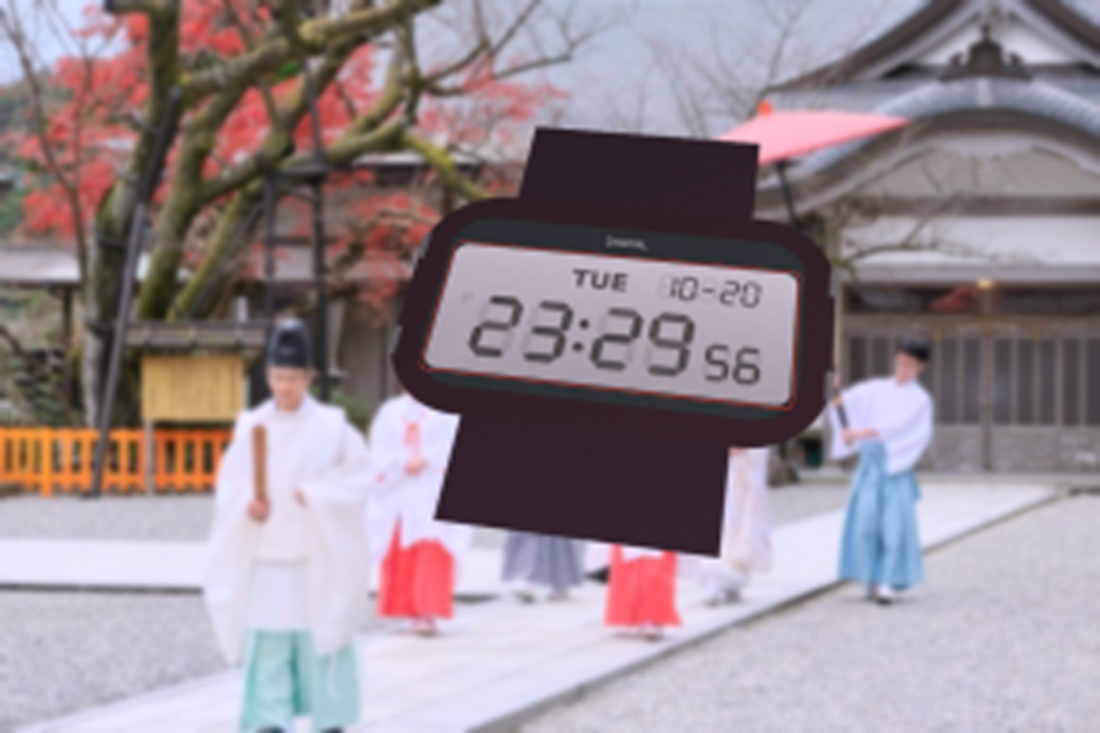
23:29:56
